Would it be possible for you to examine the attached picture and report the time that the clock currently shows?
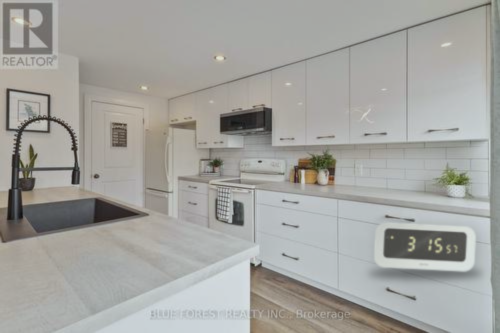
3:15
